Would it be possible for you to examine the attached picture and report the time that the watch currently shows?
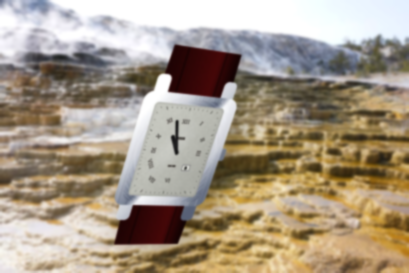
10:57
